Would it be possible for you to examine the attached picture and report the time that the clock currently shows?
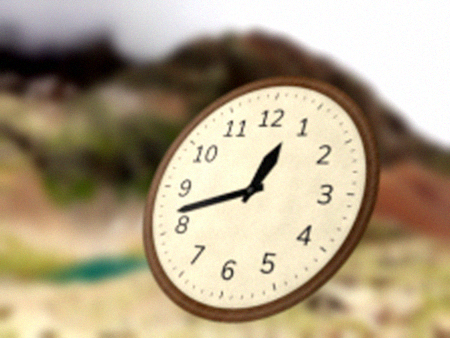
12:42
